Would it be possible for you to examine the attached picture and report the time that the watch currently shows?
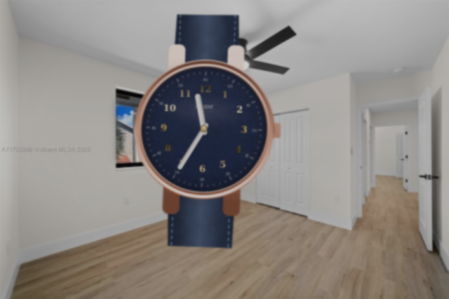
11:35
